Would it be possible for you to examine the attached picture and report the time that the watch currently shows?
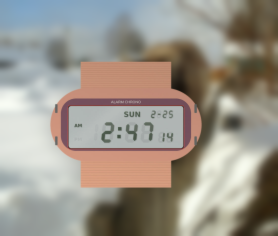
2:47:14
